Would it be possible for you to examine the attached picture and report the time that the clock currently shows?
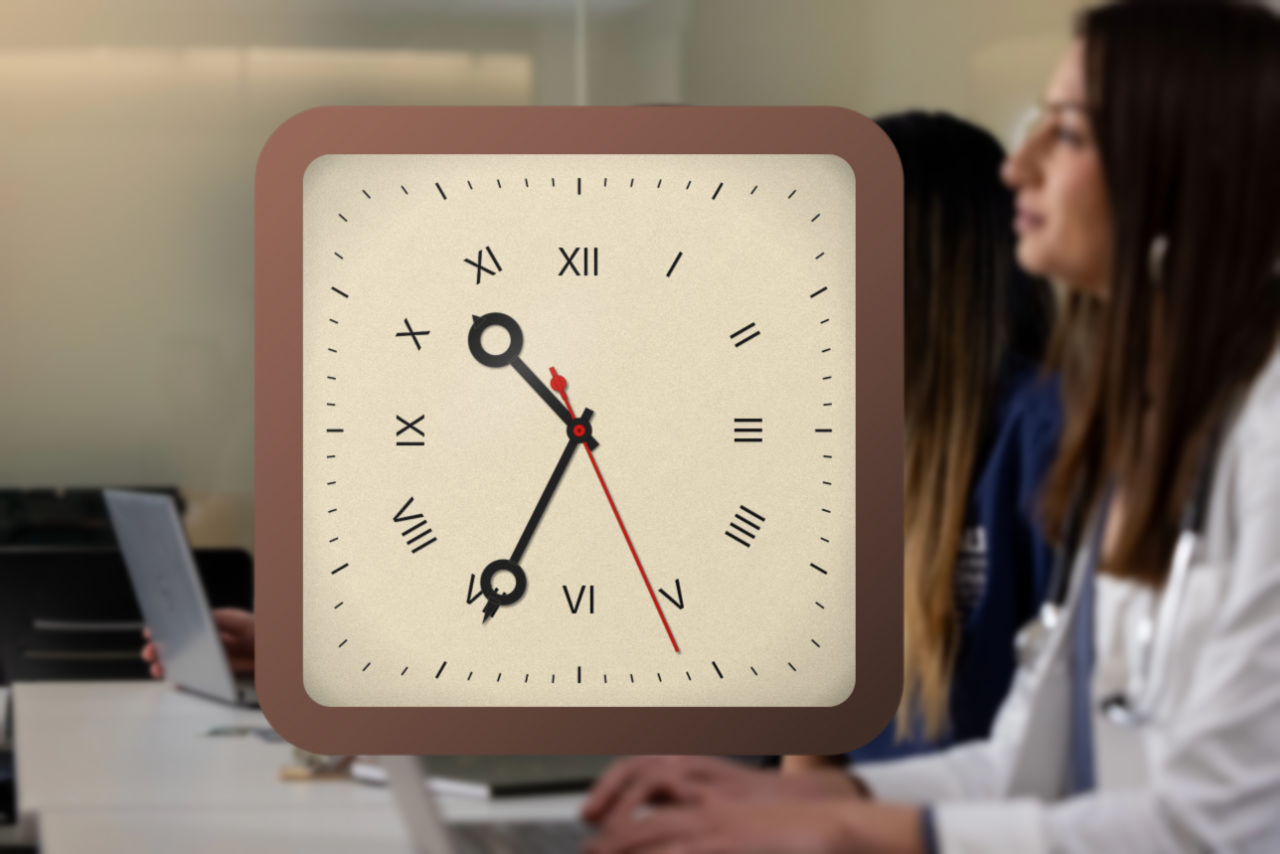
10:34:26
